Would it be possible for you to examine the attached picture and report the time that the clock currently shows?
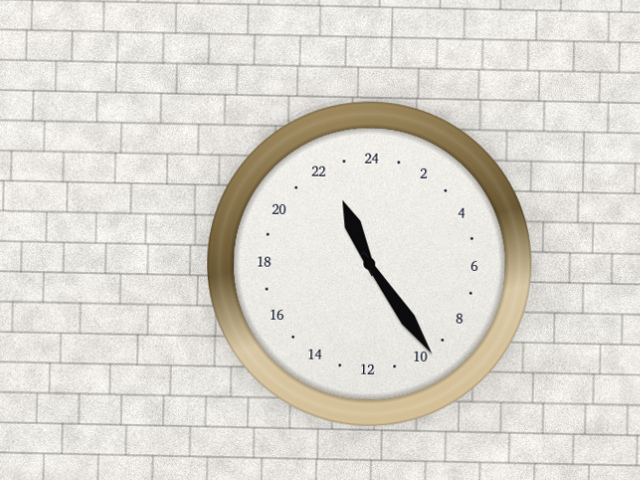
22:24
